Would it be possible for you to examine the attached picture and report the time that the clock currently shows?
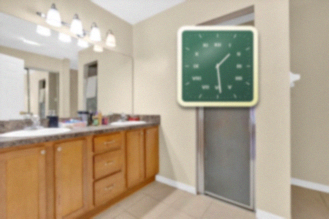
1:29
